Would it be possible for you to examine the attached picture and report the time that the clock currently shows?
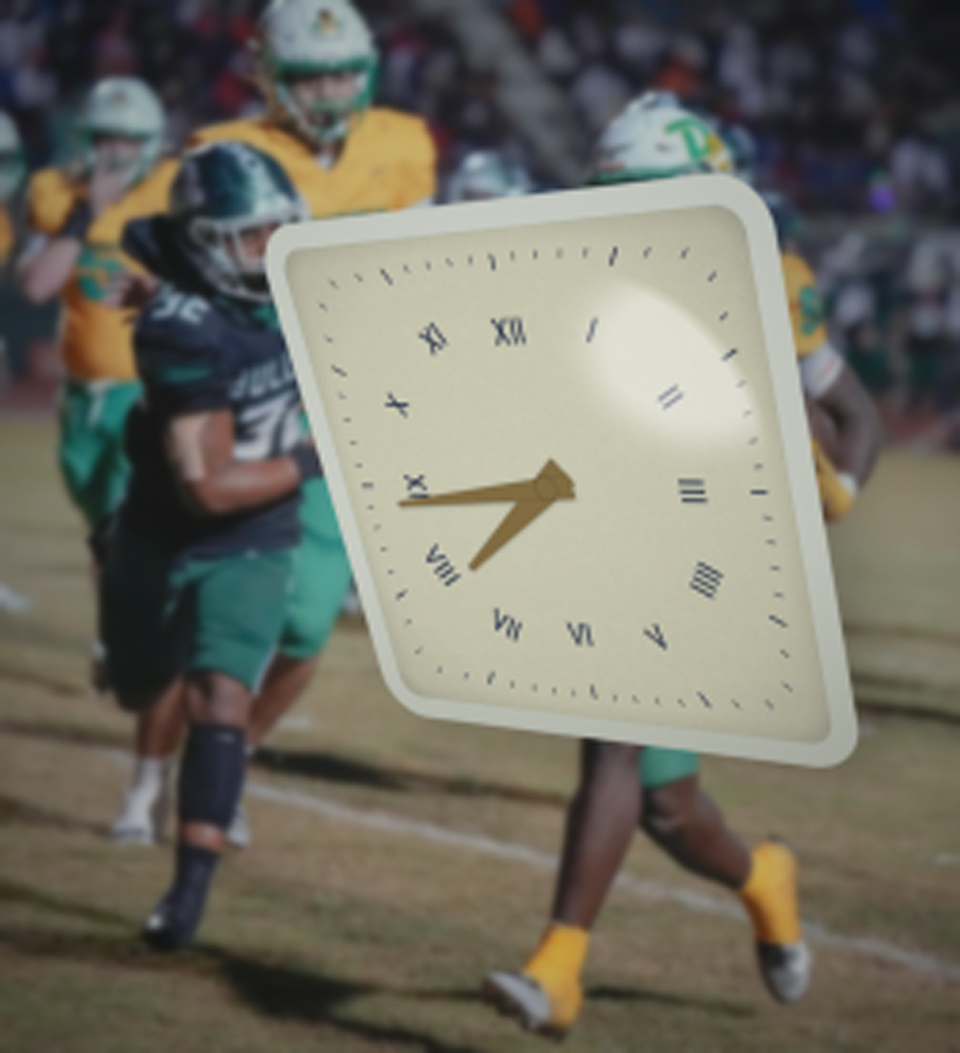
7:44
